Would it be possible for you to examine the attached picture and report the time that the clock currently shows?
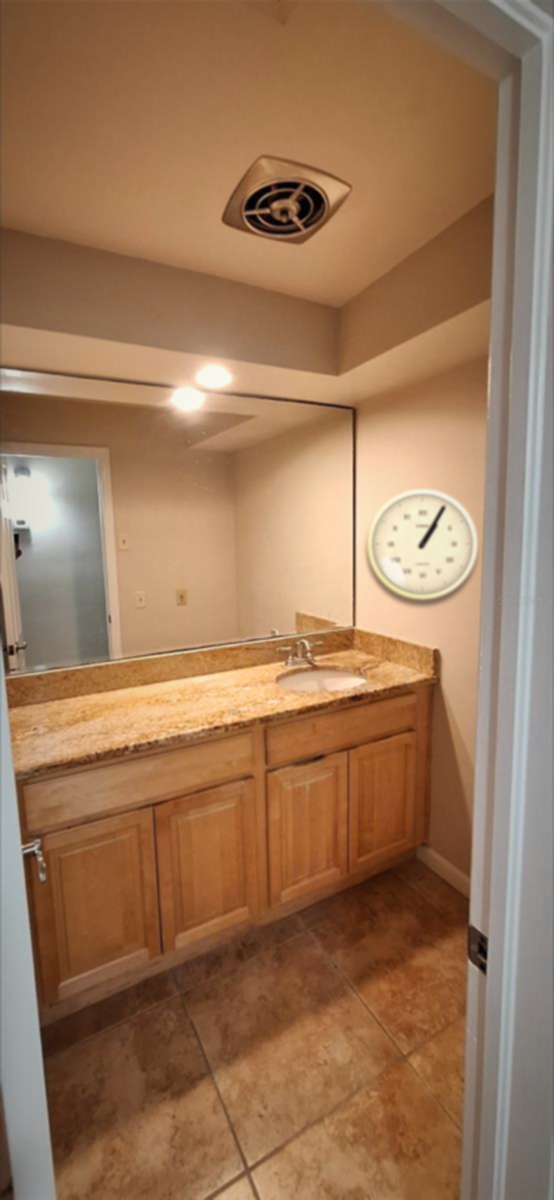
1:05
